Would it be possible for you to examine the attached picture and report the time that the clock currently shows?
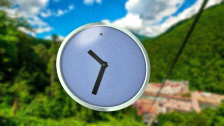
10:34
